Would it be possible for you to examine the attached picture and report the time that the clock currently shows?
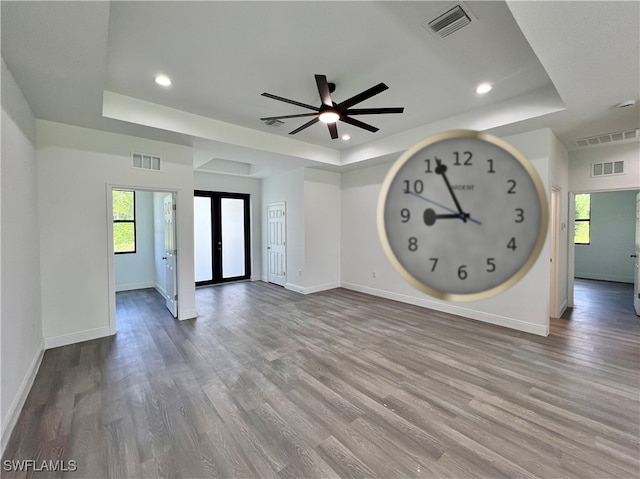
8:55:49
